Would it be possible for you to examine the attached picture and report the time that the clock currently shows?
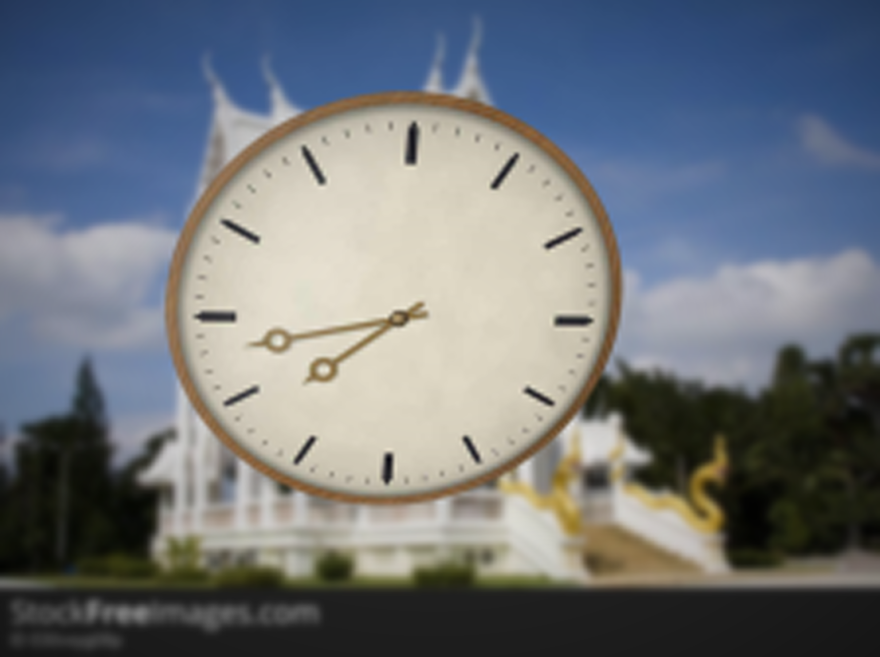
7:43
